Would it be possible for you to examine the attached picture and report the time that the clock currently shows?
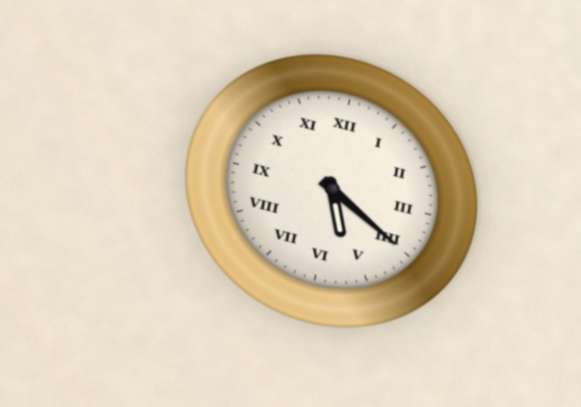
5:20
